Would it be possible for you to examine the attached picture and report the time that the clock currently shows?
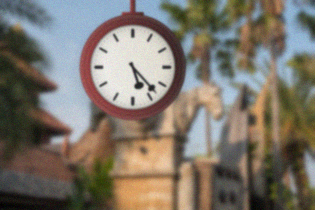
5:23
